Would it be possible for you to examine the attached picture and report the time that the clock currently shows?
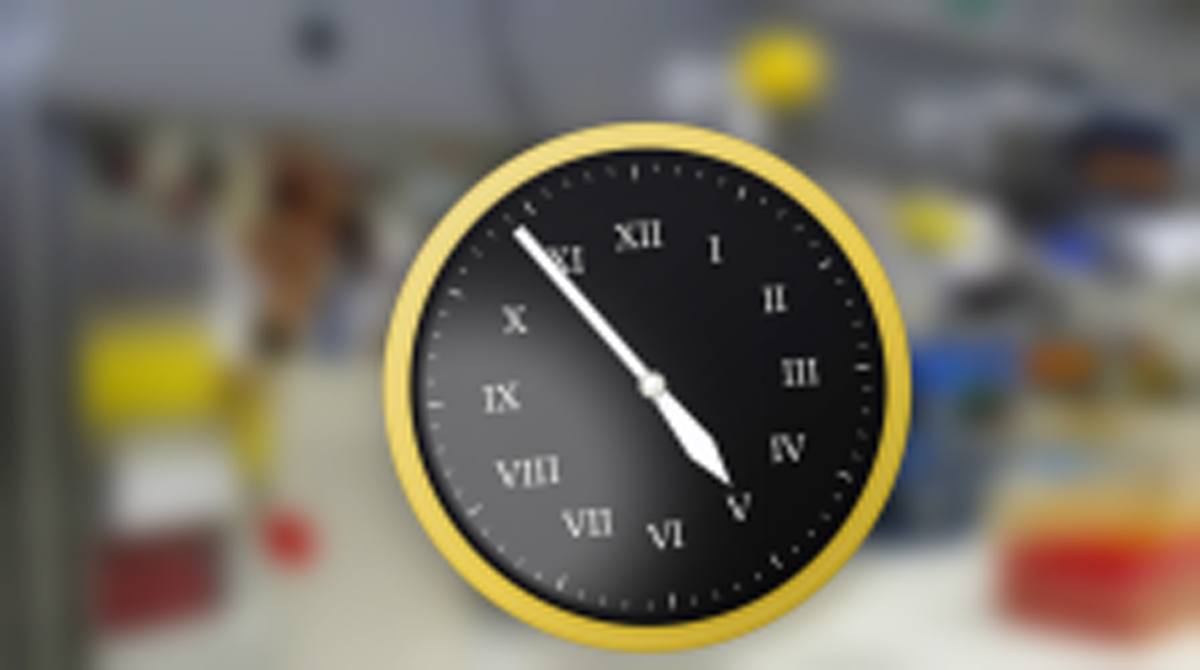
4:54
